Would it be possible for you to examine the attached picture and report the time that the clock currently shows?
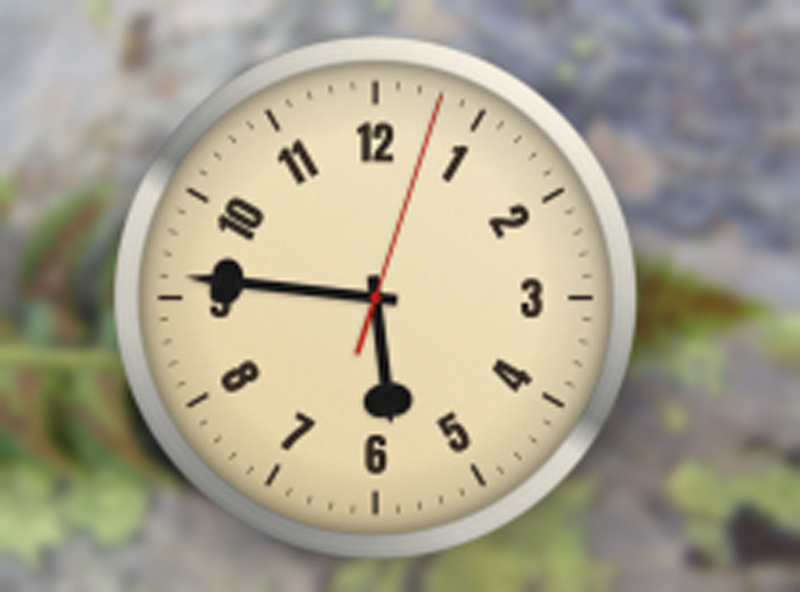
5:46:03
